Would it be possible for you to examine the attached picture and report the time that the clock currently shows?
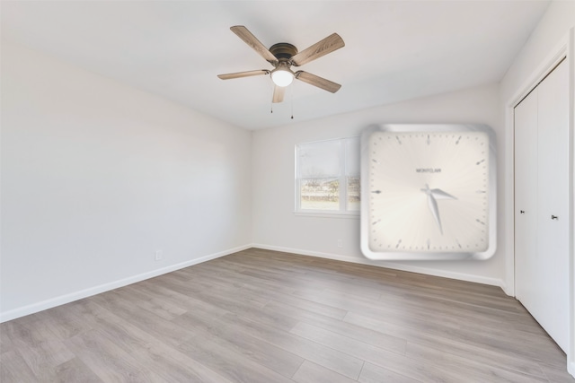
3:27
